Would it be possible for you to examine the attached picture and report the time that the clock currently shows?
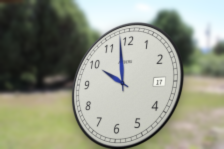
9:58
